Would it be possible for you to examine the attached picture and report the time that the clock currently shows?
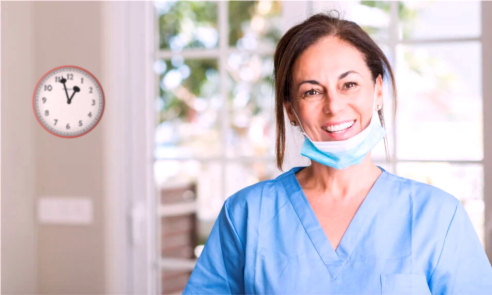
12:57
